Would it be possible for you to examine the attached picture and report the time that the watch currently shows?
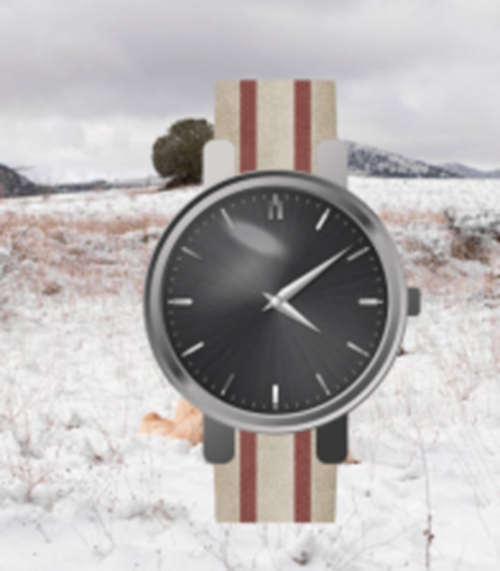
4:09
